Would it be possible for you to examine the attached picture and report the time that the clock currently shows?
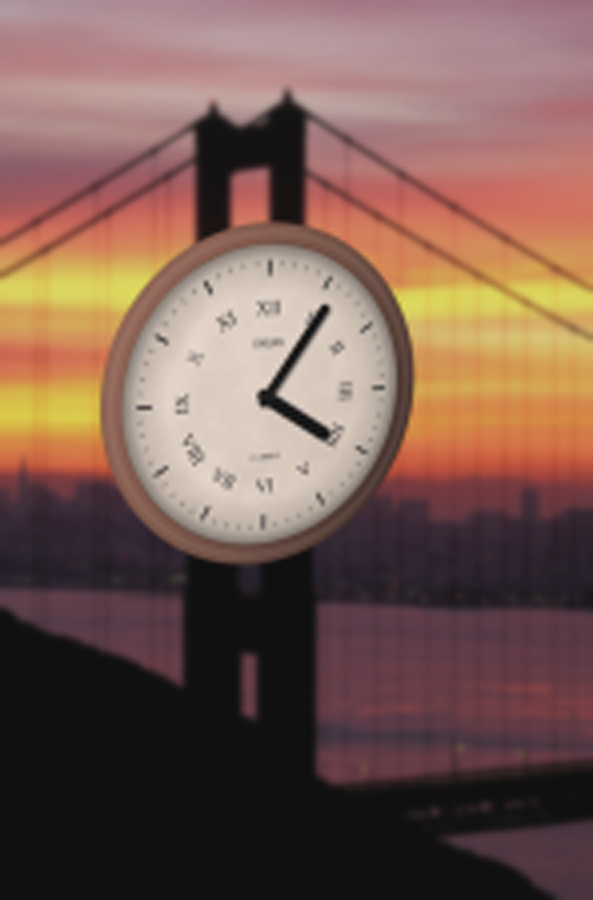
4:06
